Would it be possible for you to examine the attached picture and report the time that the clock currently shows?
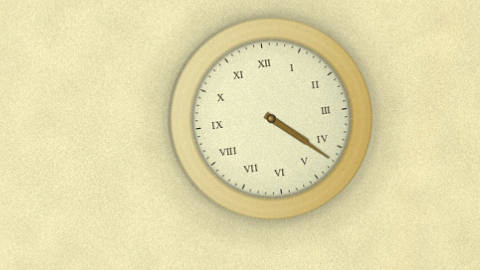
4:22
